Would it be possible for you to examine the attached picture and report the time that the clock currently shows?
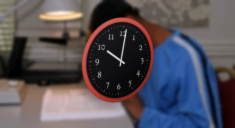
10:01
